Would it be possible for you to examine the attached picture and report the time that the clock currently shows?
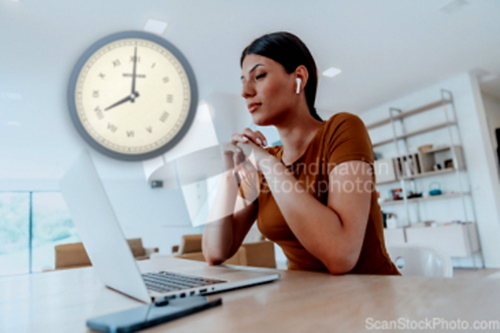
8:00
